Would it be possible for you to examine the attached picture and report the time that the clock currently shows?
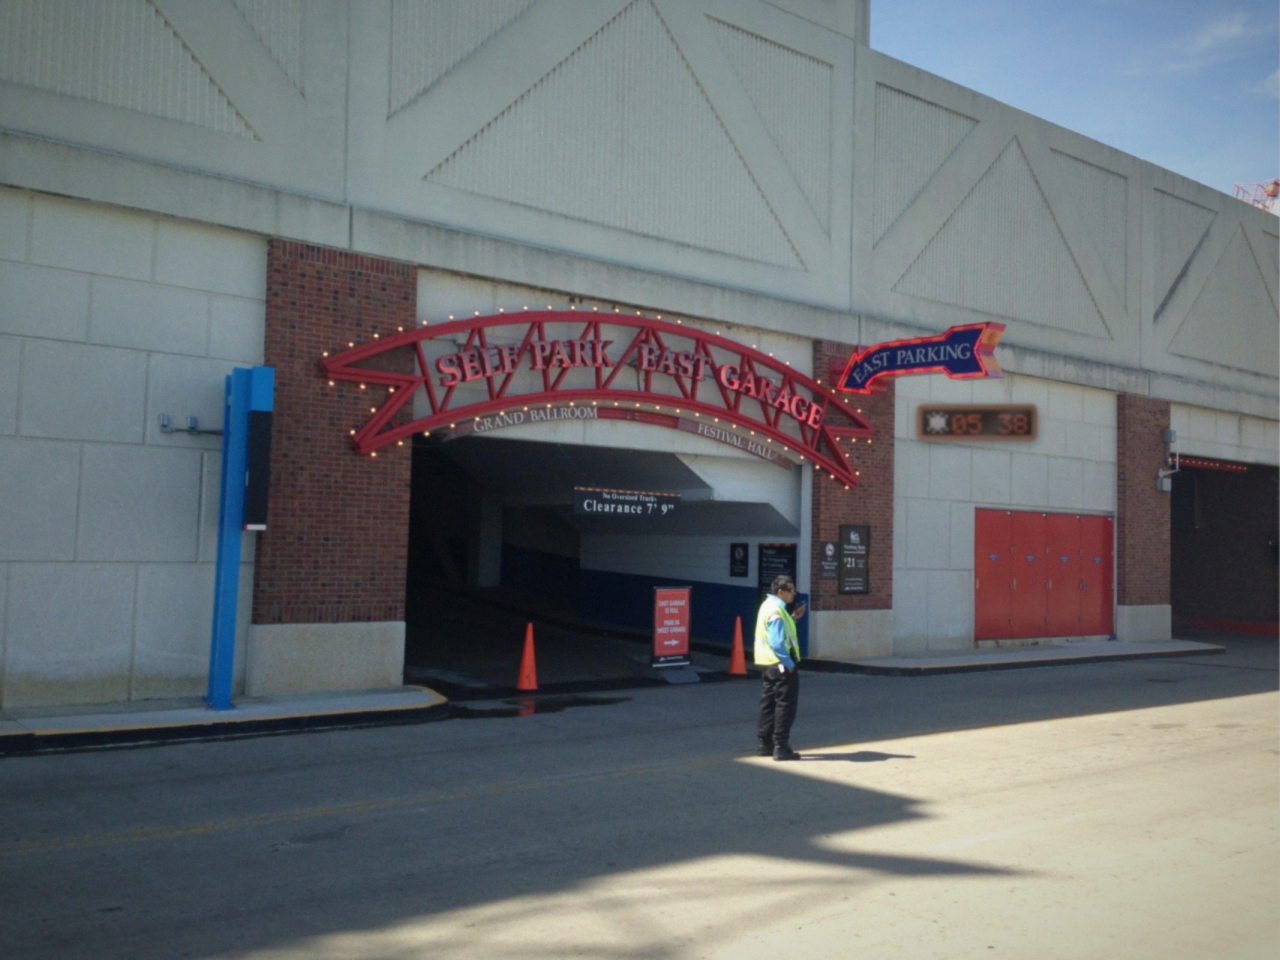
5:38
